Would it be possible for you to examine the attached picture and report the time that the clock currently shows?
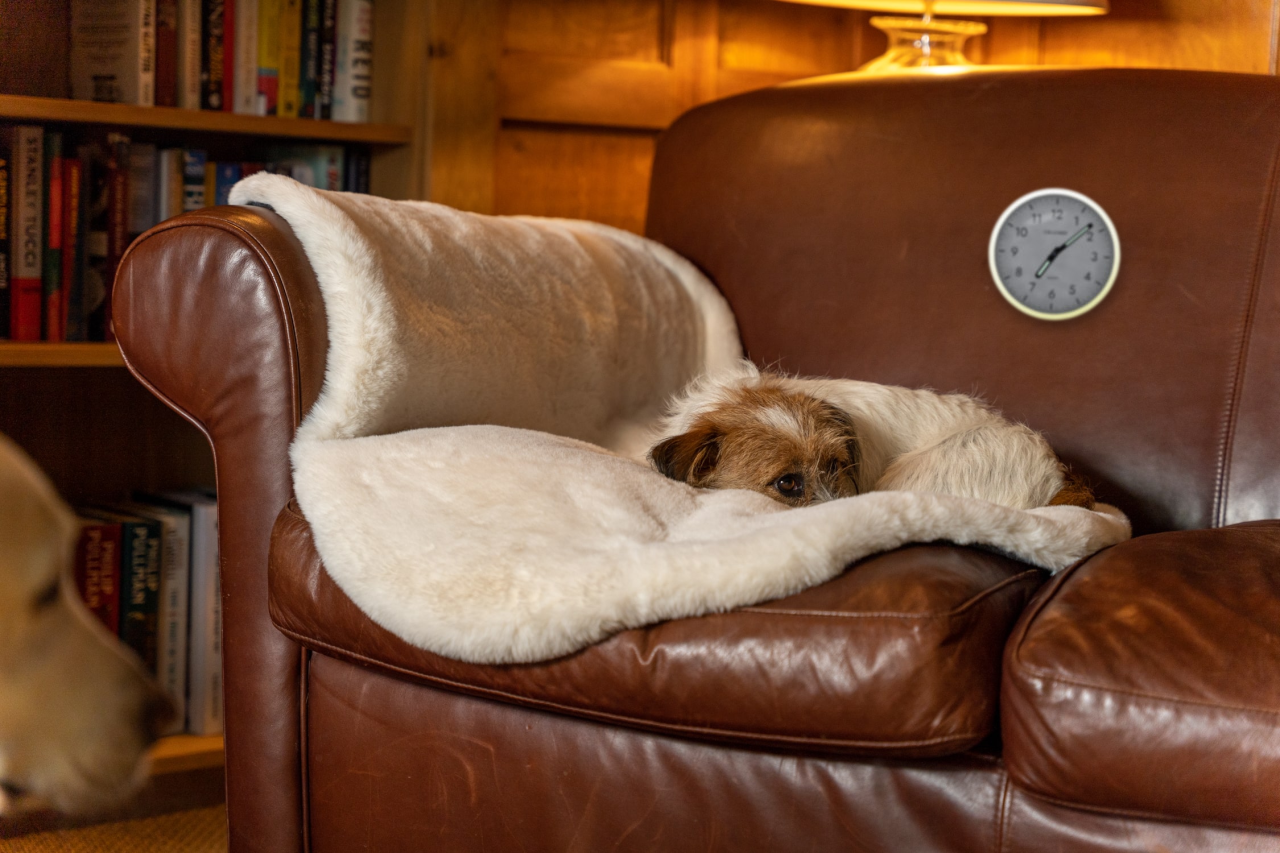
7:08
